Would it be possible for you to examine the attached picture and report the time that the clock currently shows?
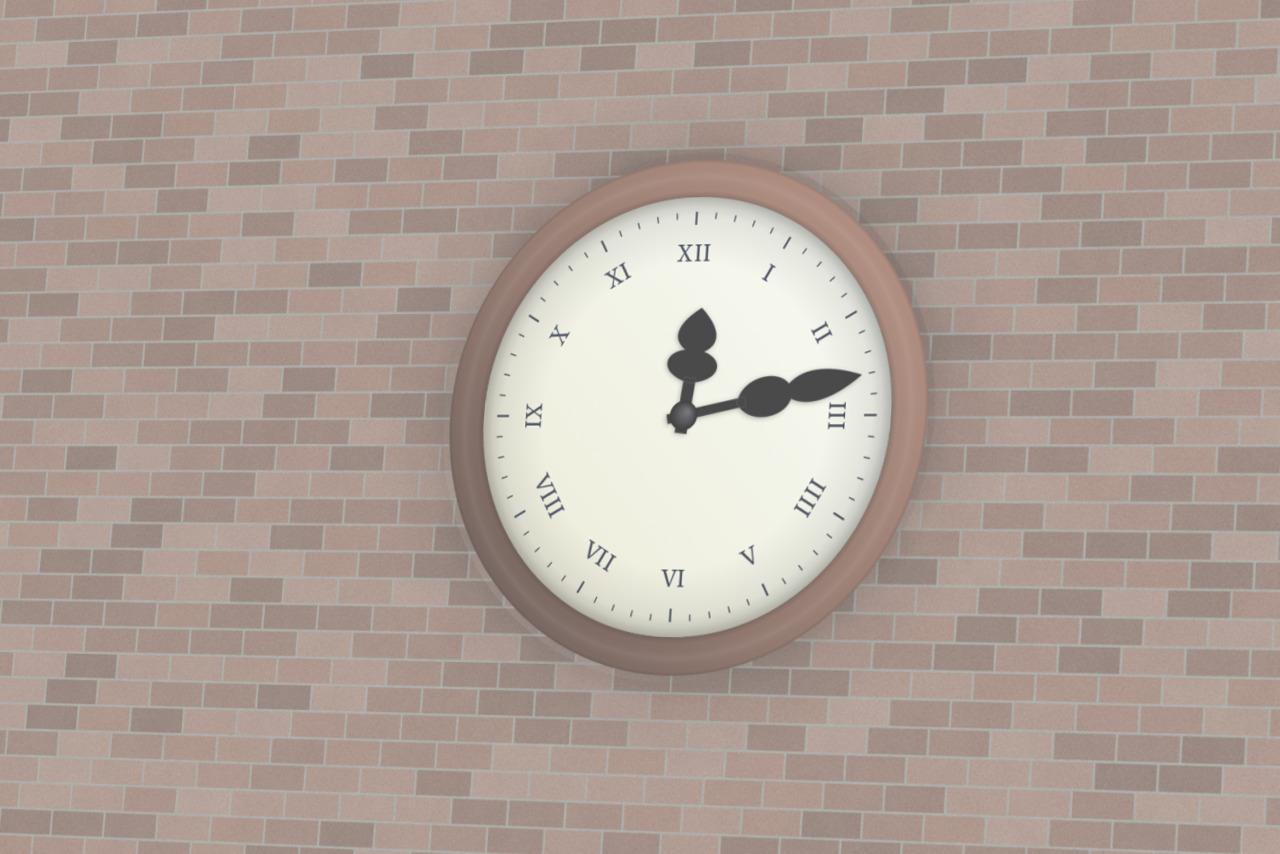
12:13
